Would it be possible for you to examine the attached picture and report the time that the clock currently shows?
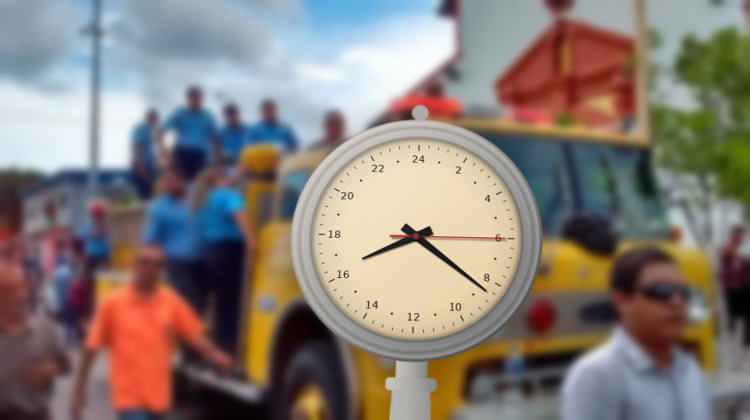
16:21:15
